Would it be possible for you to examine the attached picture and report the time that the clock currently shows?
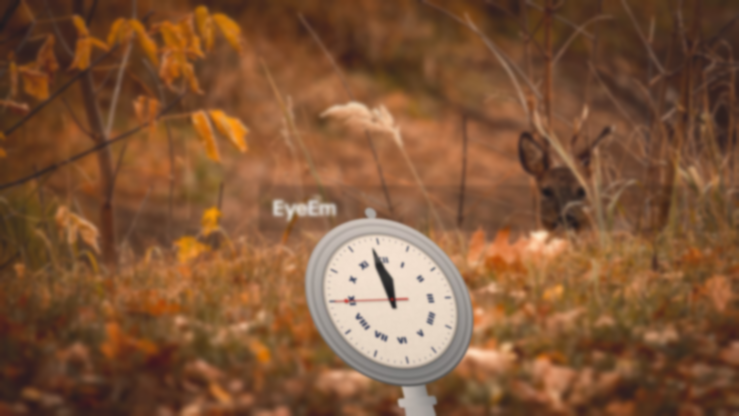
11:58:45
